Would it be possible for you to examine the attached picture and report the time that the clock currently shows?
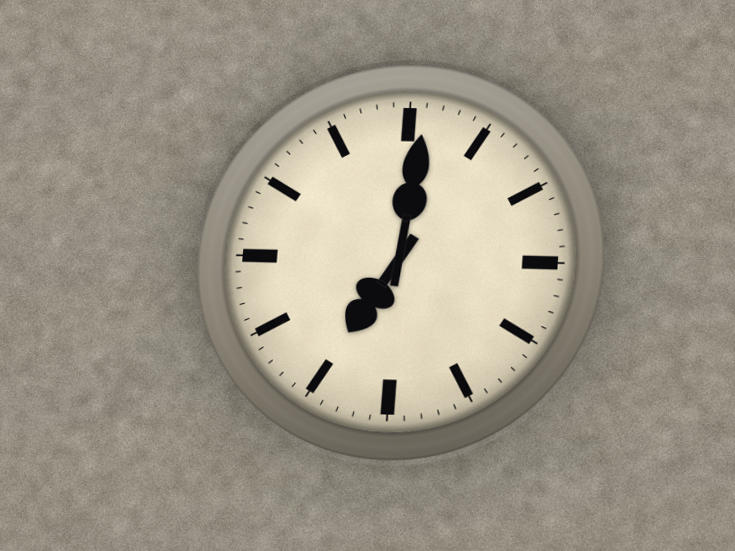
7:01
